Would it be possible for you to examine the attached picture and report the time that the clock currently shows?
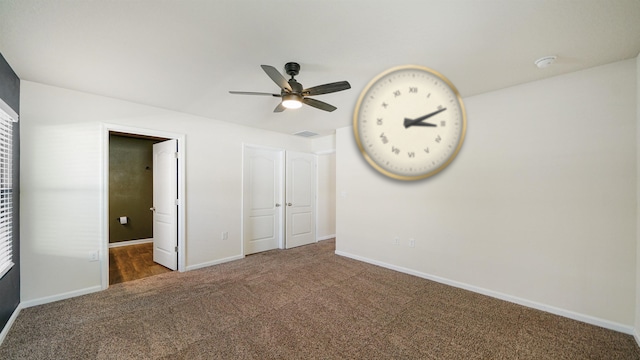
3:11
